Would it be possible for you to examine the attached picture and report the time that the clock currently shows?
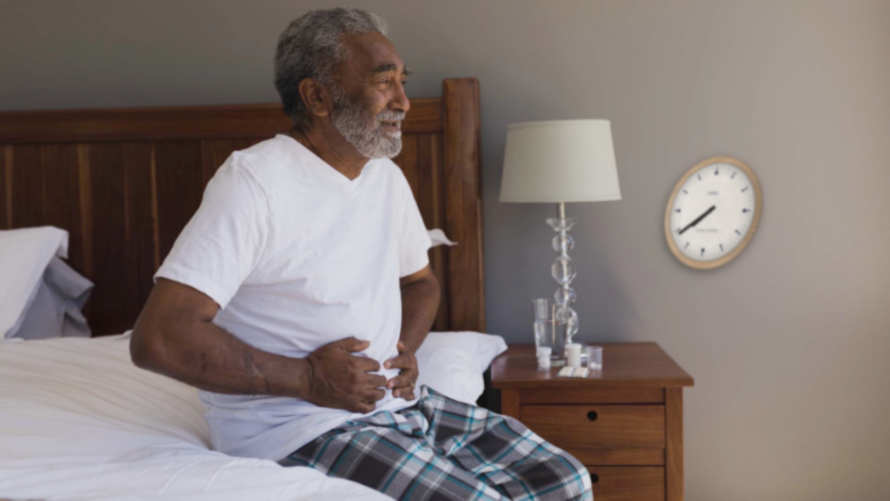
7:39
